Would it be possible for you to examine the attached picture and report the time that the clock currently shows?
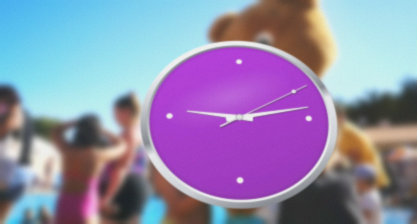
9:13:10
